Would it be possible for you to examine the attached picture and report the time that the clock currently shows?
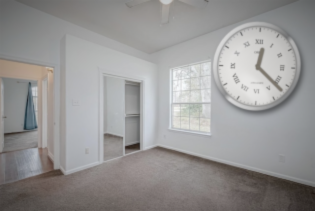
12:22
